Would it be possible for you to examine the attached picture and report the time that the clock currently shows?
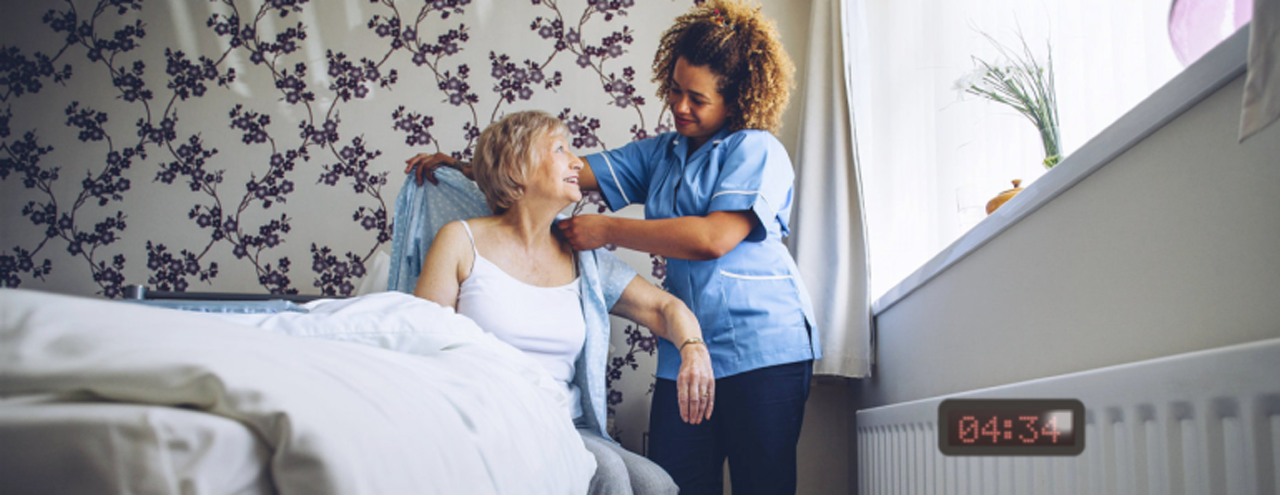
4:34
